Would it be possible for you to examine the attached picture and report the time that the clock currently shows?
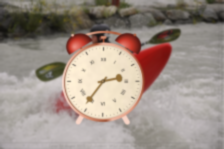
2:36
